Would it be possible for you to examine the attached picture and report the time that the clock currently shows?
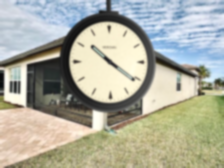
10:21
